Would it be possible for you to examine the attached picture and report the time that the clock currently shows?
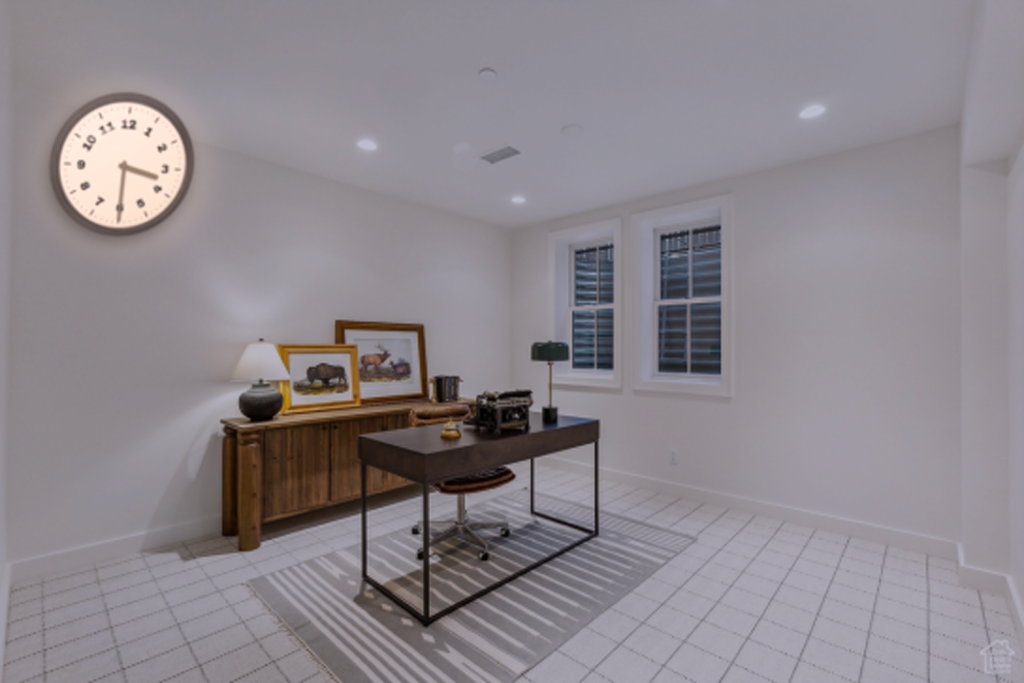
3:30
